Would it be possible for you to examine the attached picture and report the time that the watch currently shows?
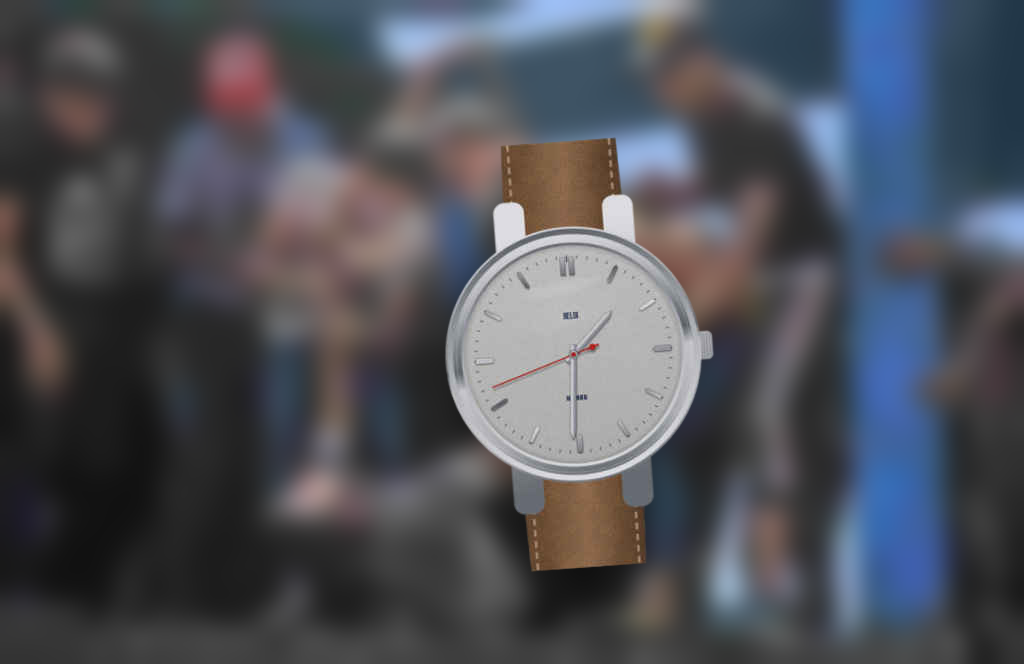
1:30:42
